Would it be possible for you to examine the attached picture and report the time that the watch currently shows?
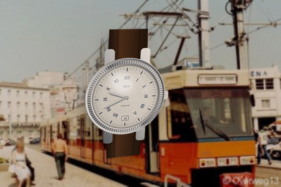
9:41
